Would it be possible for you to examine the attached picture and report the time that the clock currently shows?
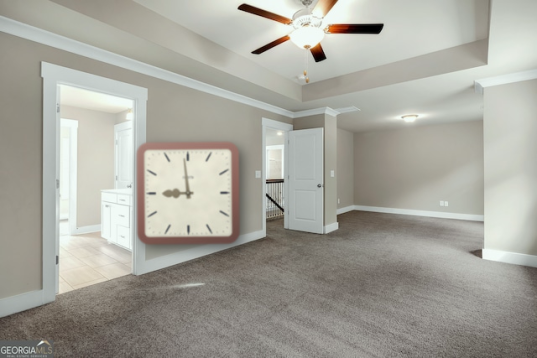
8:59
